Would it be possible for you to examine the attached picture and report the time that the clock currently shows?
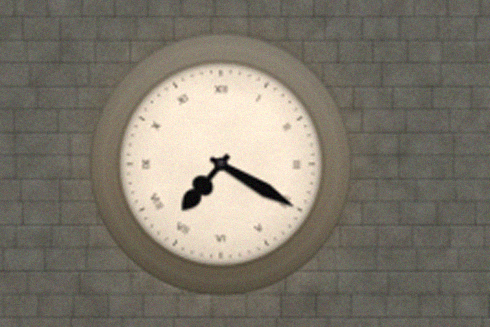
7:20
